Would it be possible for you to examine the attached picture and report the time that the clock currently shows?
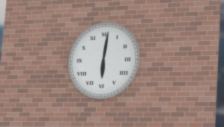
6:01
